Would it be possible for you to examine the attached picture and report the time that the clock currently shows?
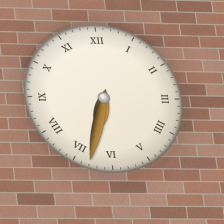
6:33
